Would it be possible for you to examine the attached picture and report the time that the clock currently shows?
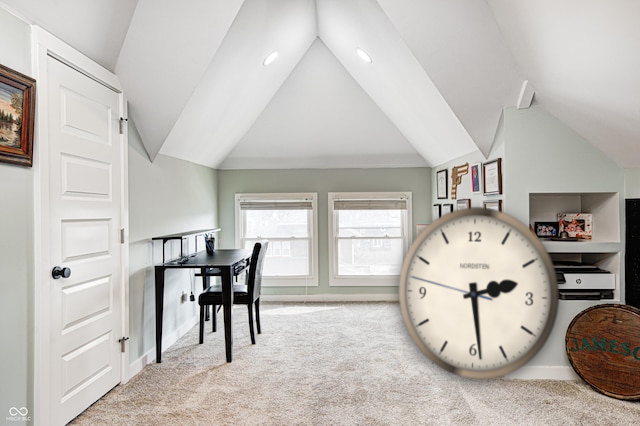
2:28:47
